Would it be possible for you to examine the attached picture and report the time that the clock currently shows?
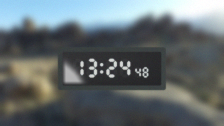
13:24:48
